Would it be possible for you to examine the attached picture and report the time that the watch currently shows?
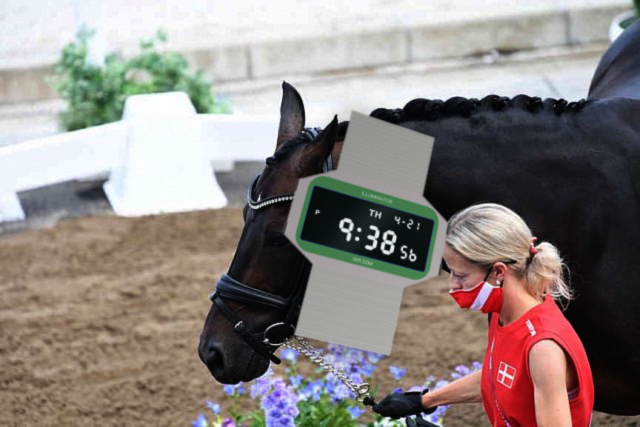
9:38:56
